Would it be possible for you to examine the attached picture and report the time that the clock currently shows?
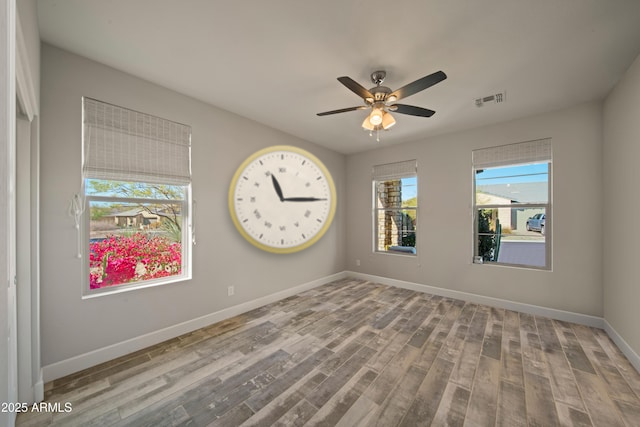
11:15
